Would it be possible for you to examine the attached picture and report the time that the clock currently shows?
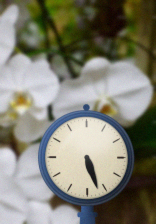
5:27
